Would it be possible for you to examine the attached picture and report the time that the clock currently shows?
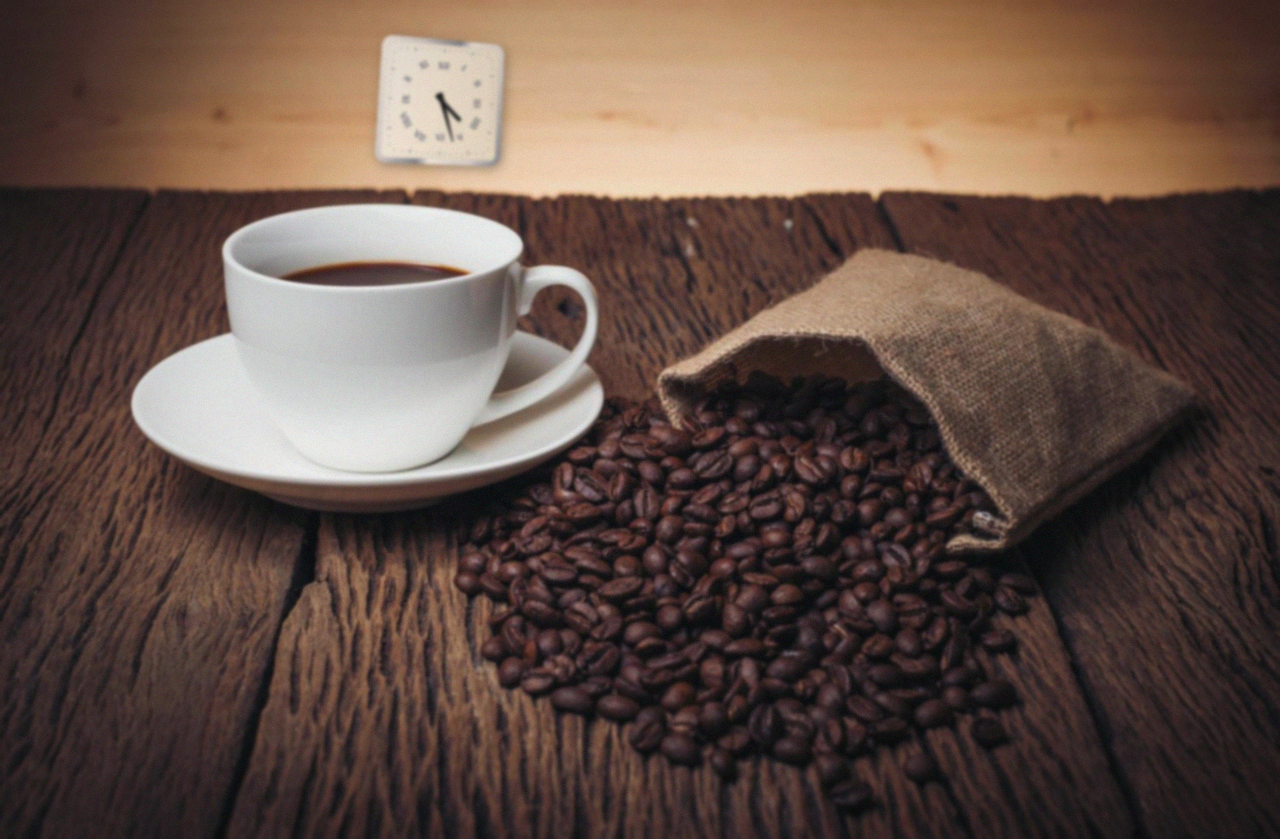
4:27
